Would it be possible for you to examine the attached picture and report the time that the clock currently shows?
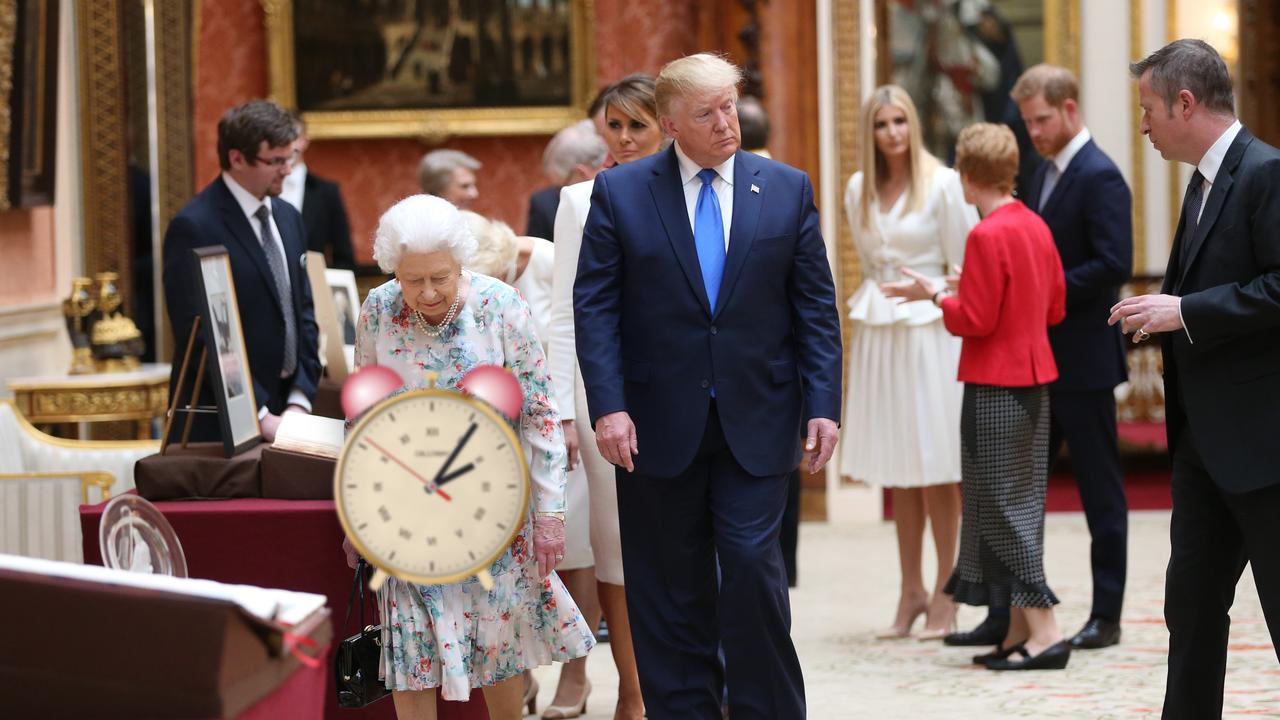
2:05:51
